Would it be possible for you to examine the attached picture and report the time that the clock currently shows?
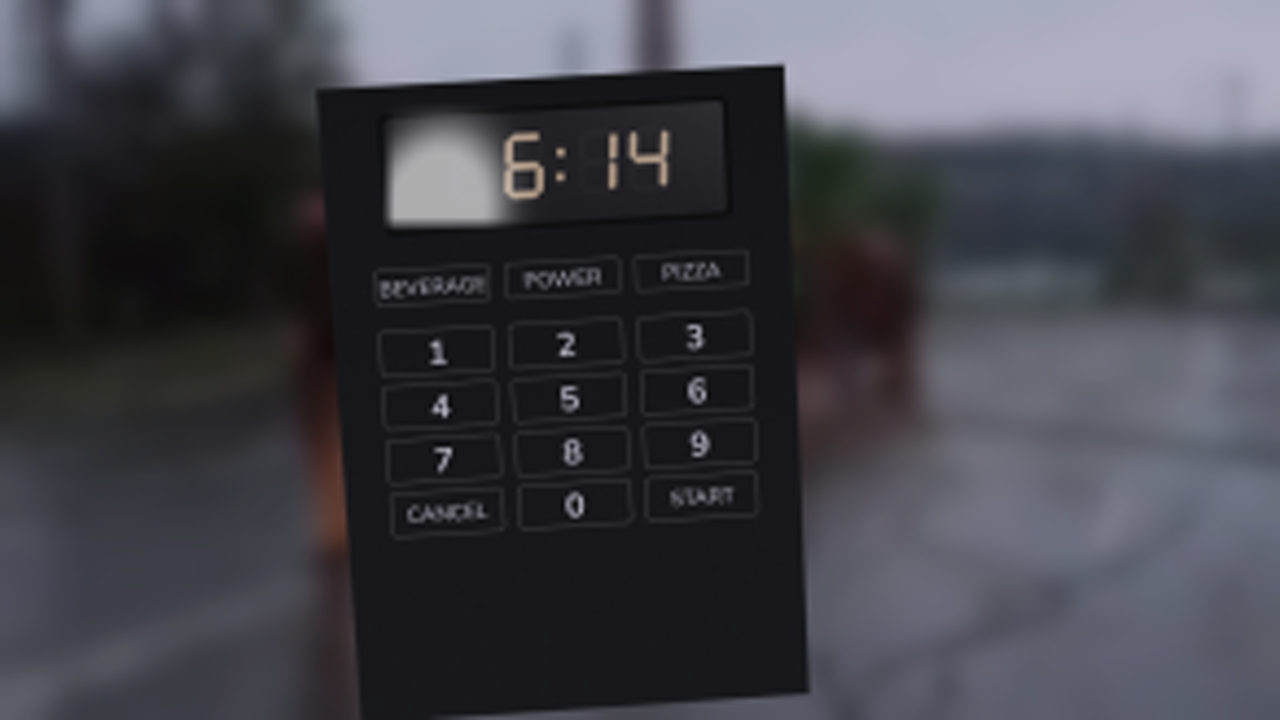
6:14
